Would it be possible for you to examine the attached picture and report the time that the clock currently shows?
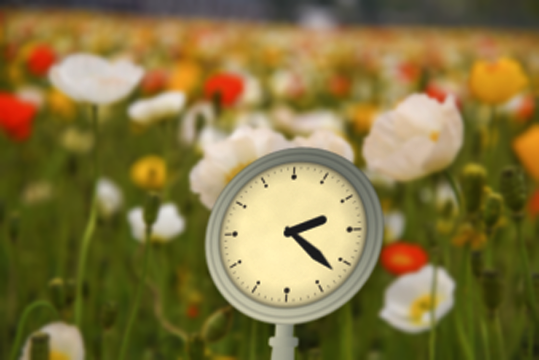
2:22
